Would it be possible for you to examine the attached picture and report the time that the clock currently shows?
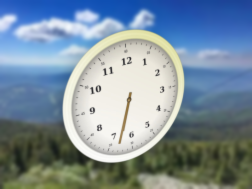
6:33
